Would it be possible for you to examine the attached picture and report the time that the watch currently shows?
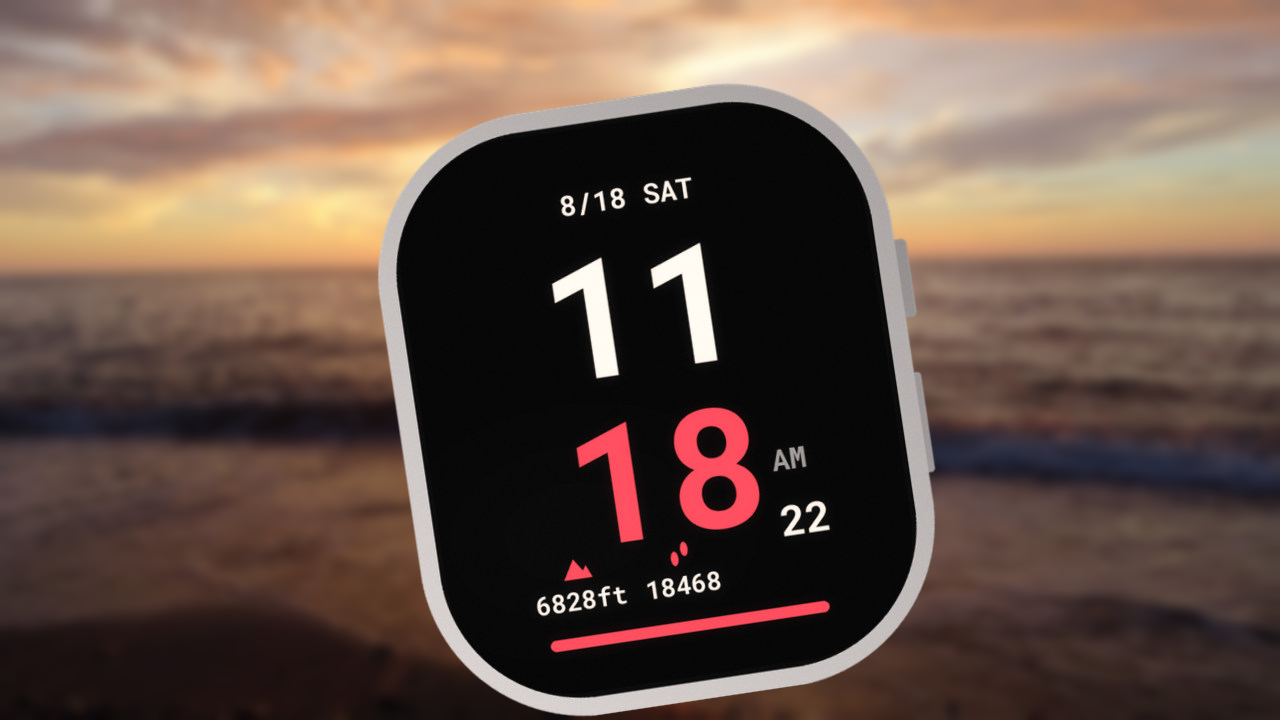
11:18:22
